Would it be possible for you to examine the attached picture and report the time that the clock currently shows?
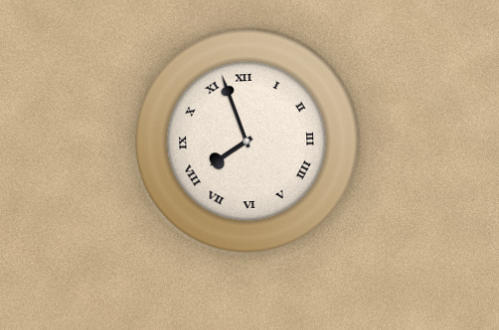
7:57
